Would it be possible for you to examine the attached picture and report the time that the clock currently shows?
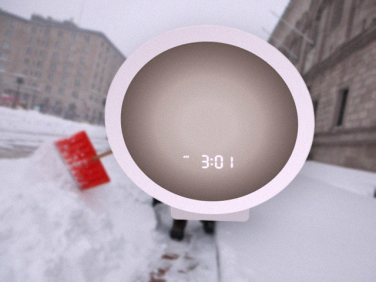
3:01
